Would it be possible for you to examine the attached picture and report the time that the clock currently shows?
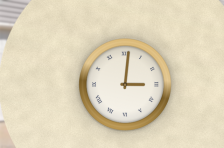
3:01
